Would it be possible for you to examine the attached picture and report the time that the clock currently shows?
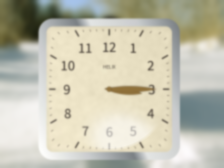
3:15
